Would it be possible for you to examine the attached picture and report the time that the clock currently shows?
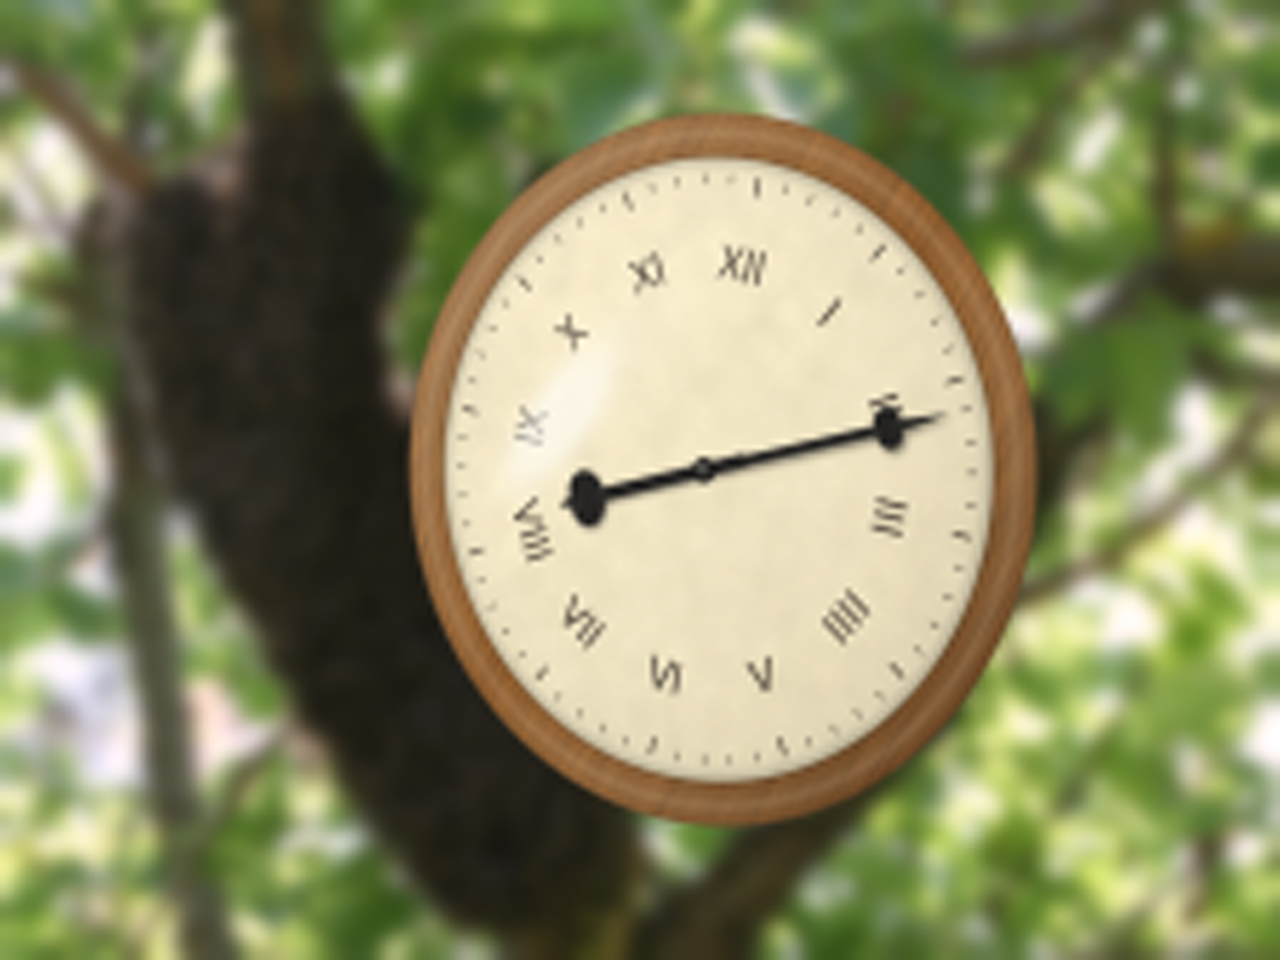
8:11
